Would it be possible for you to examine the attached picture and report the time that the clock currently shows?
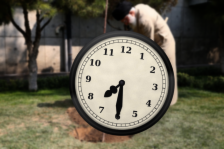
7:30
